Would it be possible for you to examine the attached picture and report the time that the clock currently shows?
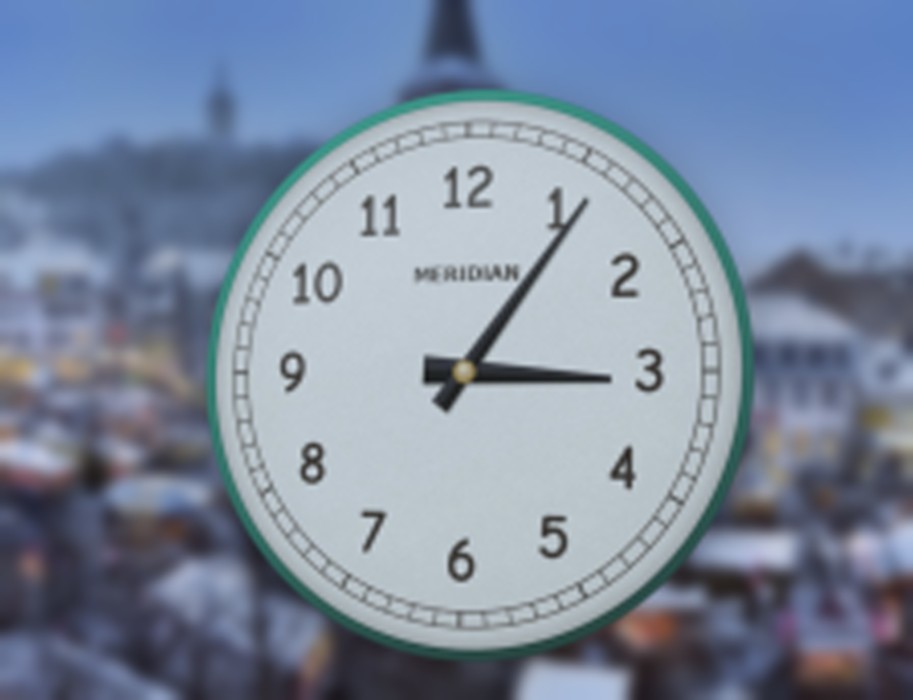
3:06
